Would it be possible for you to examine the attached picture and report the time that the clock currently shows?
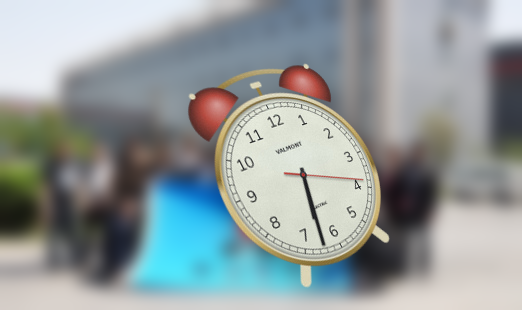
6:32:19
